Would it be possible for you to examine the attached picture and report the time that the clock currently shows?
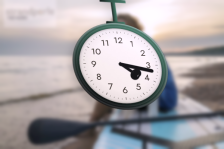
4:17
